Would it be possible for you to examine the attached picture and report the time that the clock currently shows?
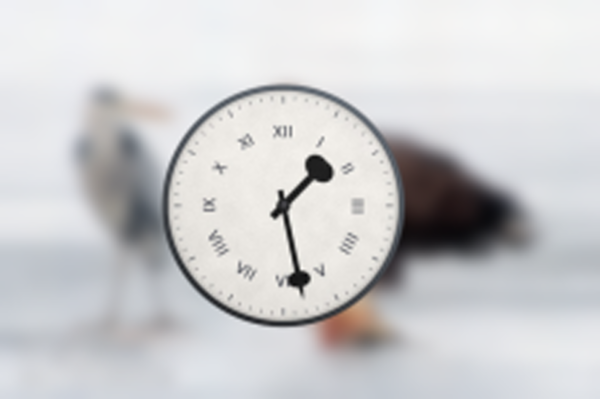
1:28
